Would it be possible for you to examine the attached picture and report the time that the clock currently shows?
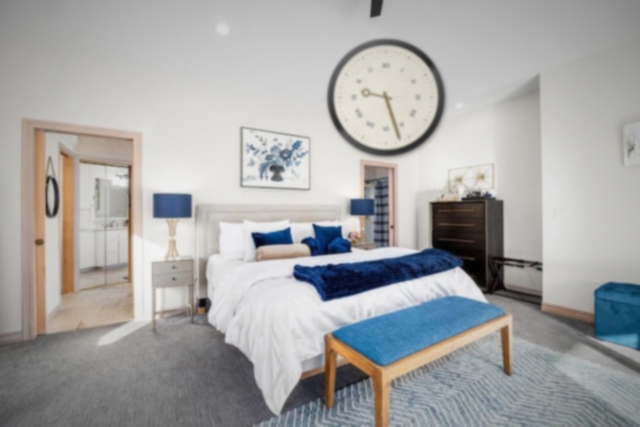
9:27
